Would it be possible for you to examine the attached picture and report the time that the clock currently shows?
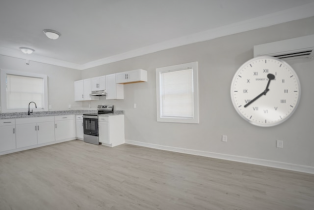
12:39
